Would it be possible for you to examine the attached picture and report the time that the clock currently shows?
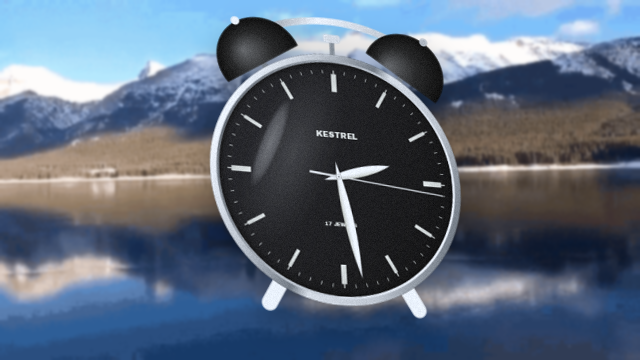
2:28:16
